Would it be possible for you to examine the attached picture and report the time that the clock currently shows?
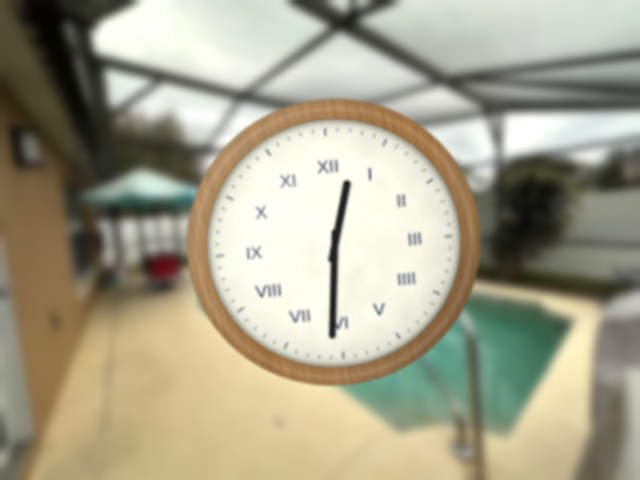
12:31
